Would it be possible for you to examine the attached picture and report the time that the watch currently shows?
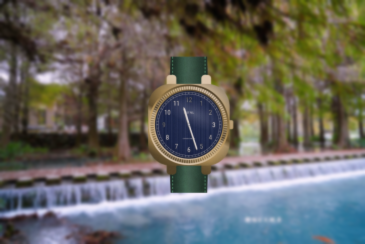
11:27
